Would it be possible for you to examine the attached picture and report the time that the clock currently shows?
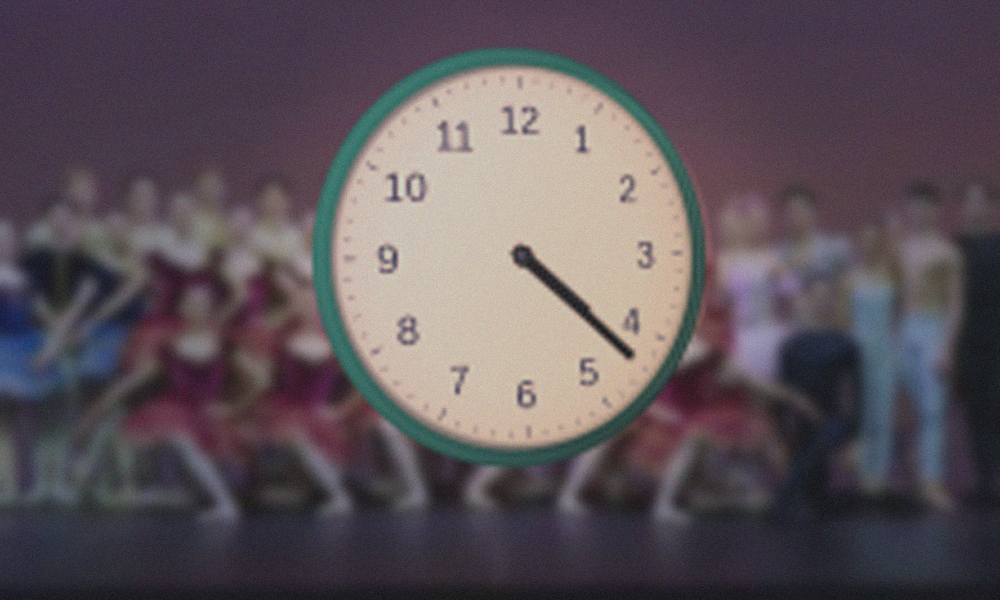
4:22
